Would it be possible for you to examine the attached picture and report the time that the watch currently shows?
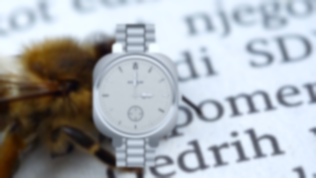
3:00
